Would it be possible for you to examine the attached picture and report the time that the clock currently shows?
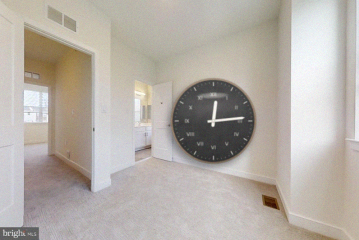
12:14
